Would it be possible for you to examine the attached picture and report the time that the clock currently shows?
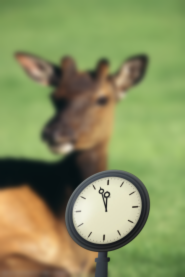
11:57
